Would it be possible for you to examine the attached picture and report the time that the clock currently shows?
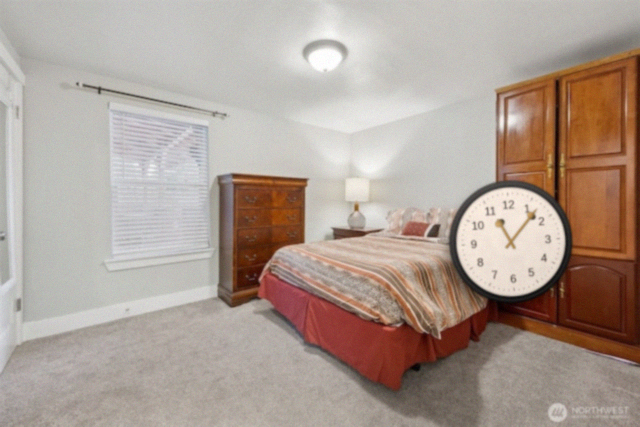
11:07
